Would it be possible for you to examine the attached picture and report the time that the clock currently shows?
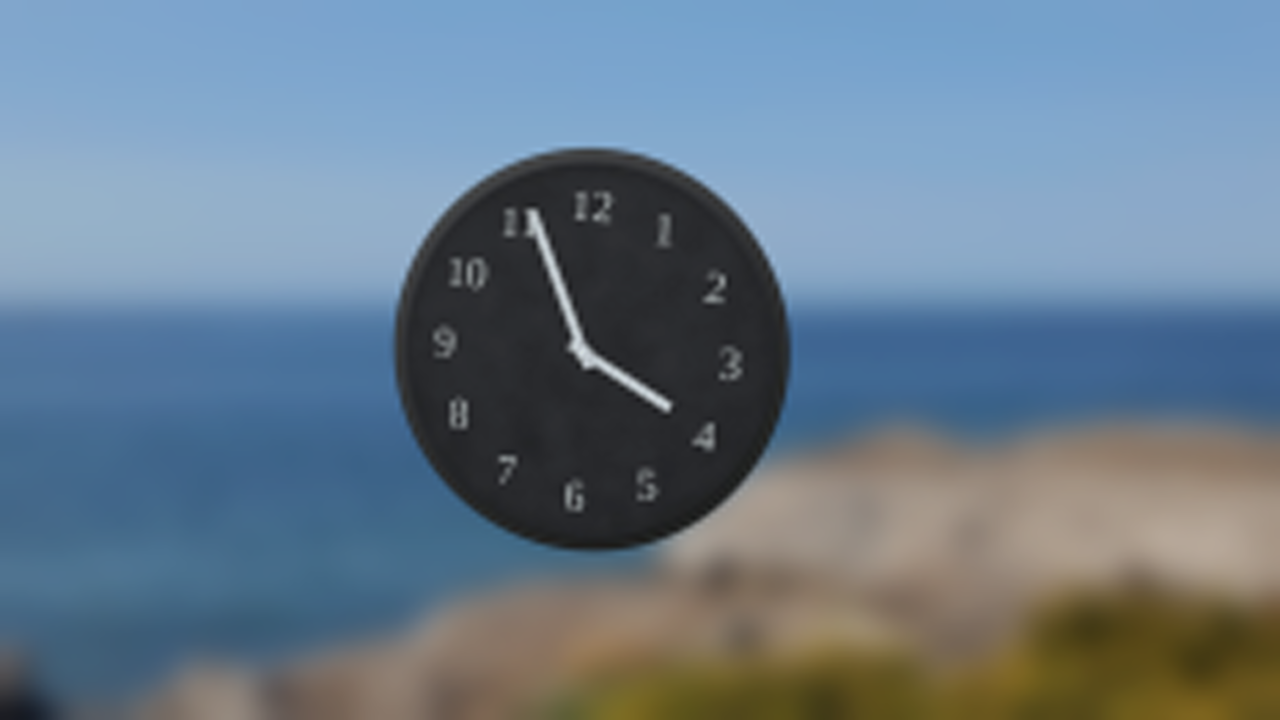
3:56
